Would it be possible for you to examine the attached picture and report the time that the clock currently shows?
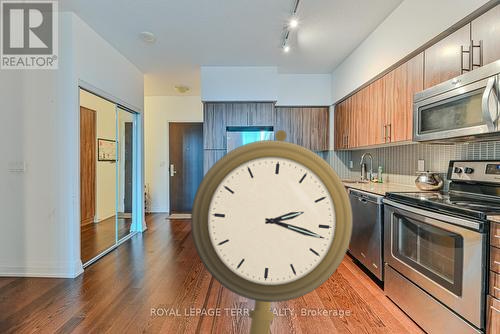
2:17
